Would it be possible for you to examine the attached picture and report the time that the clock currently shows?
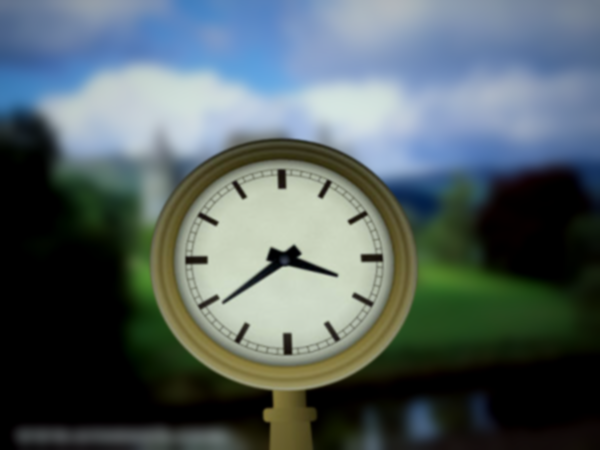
3:39
